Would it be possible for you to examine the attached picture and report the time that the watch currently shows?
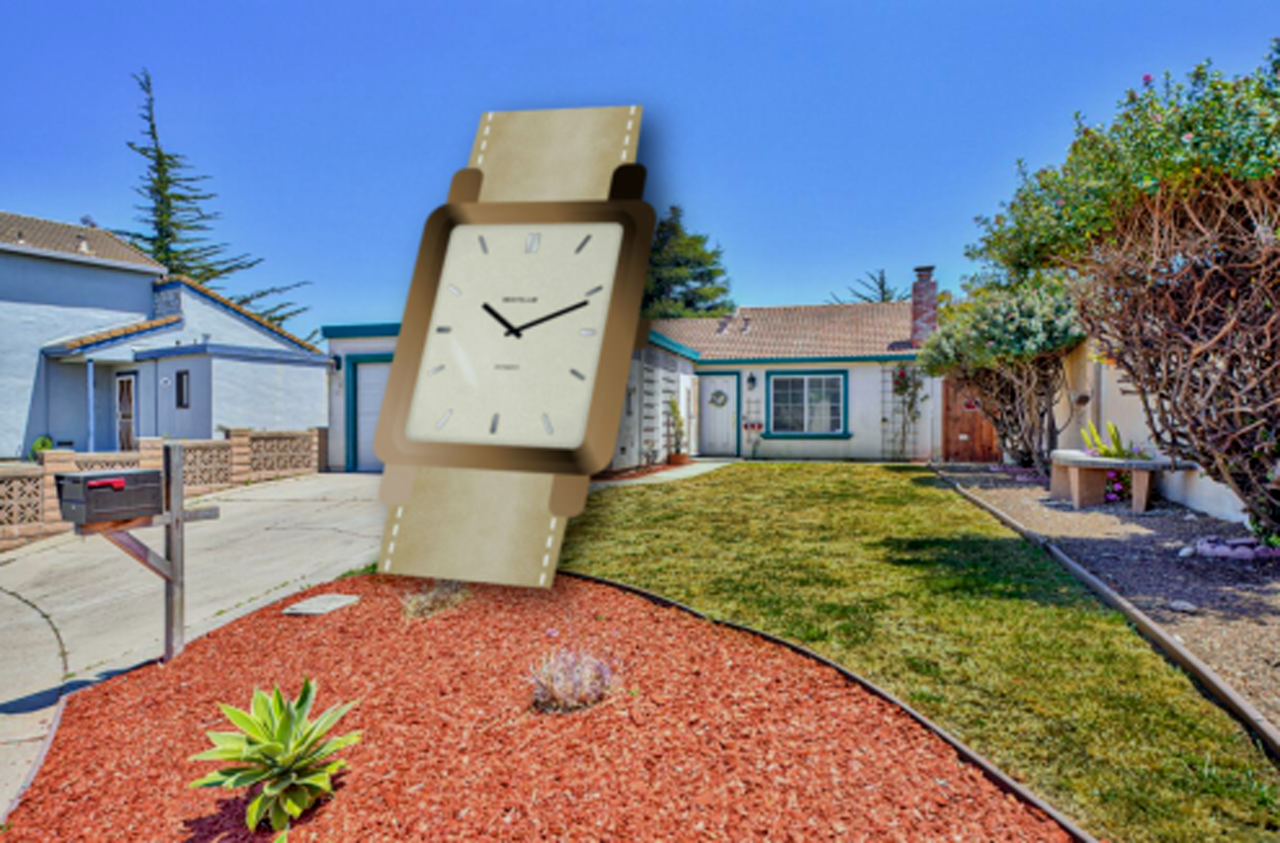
10:11
